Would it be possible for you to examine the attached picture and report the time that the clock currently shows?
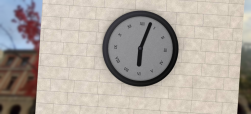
6:03
